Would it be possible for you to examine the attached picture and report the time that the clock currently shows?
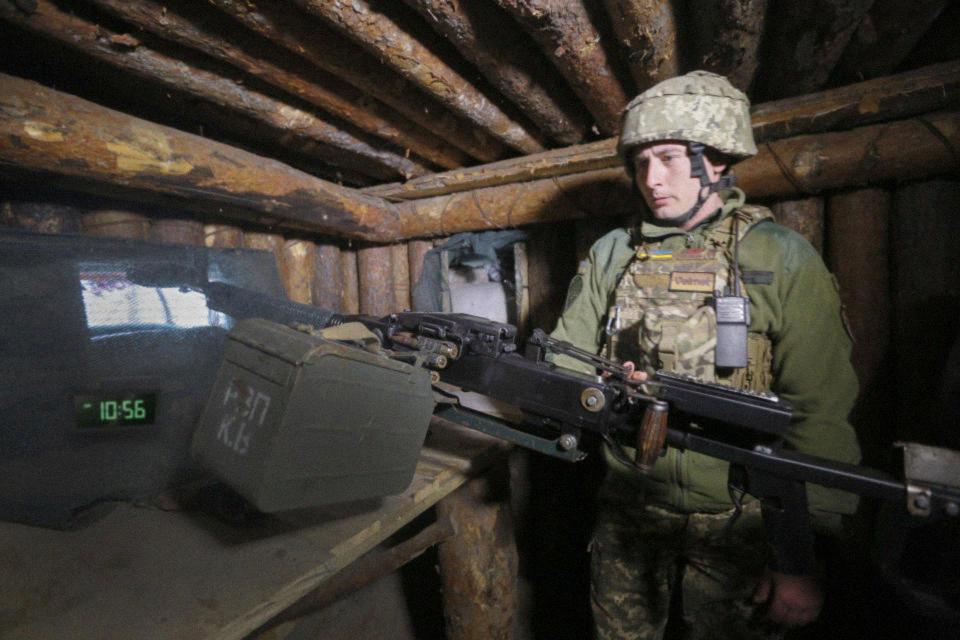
10:56
